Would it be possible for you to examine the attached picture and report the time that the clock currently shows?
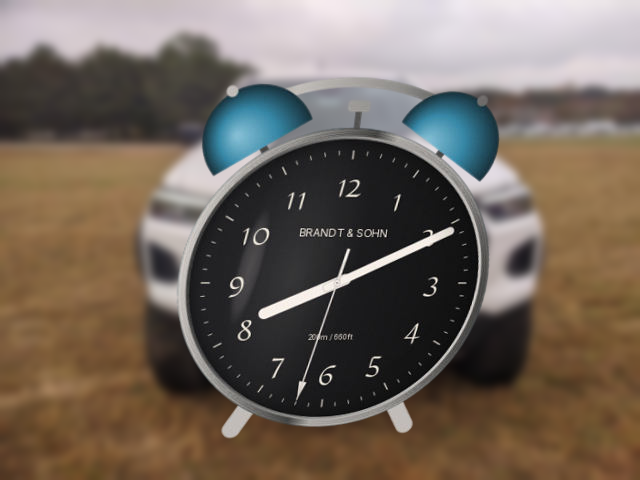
8:10:32
